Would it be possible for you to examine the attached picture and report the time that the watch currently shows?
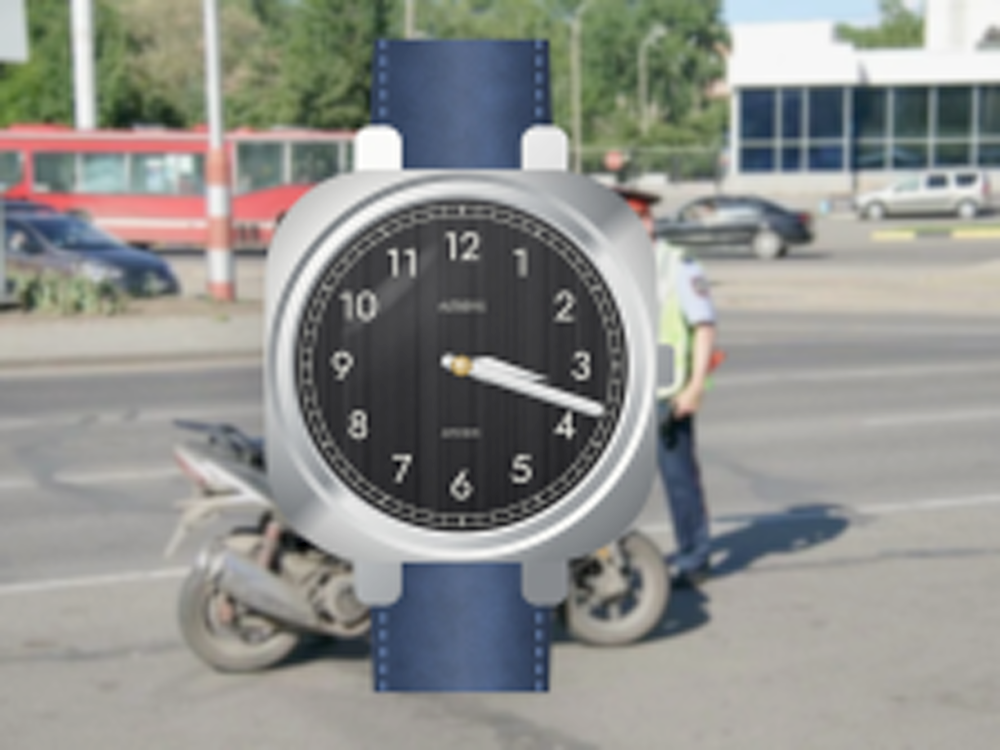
3:18
